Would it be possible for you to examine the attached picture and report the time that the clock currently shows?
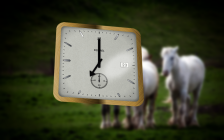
7:00
